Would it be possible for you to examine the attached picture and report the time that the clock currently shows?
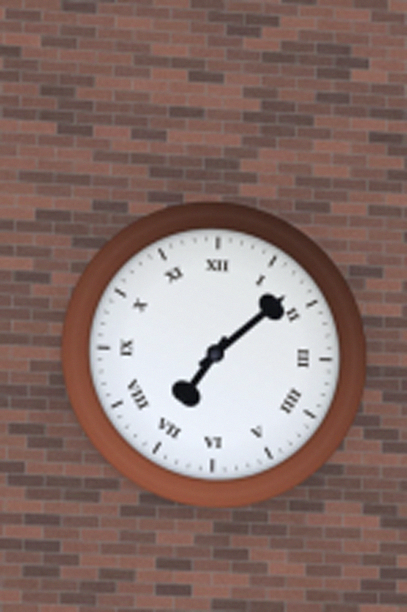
7:08
